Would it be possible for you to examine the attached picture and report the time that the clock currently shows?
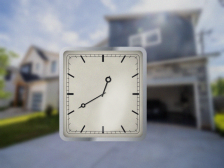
12:40
